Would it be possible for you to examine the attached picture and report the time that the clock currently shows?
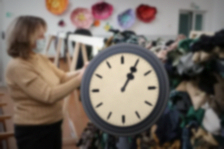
1:05
